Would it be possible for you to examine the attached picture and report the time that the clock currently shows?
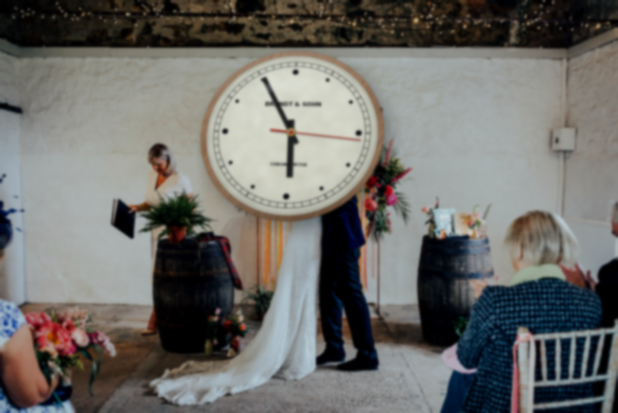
5:55:16
